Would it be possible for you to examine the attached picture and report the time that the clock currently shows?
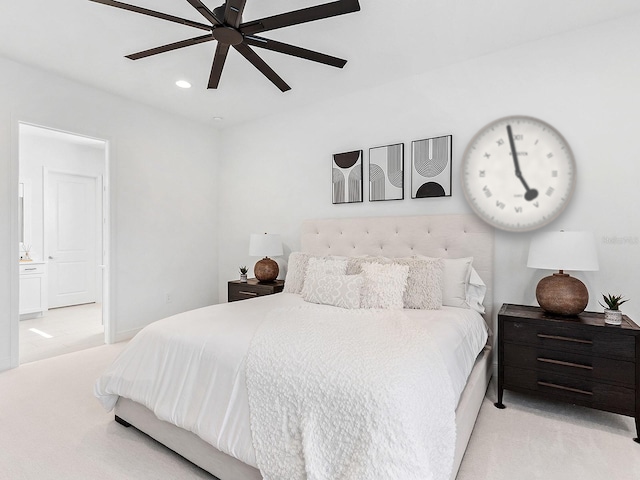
4:58
